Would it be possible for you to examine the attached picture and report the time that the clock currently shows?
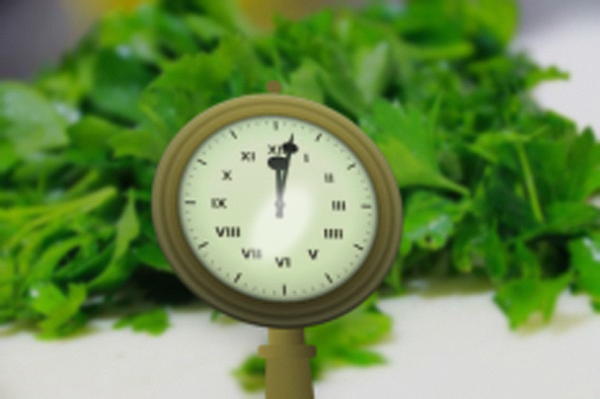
12:02
